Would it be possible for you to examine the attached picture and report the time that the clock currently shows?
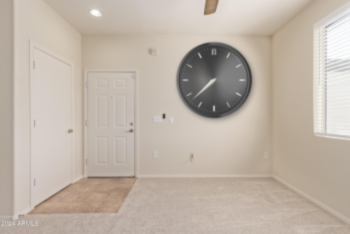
7:38
